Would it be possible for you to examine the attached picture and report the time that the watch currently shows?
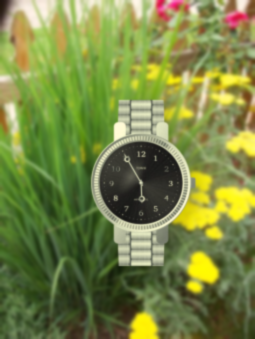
5:55
